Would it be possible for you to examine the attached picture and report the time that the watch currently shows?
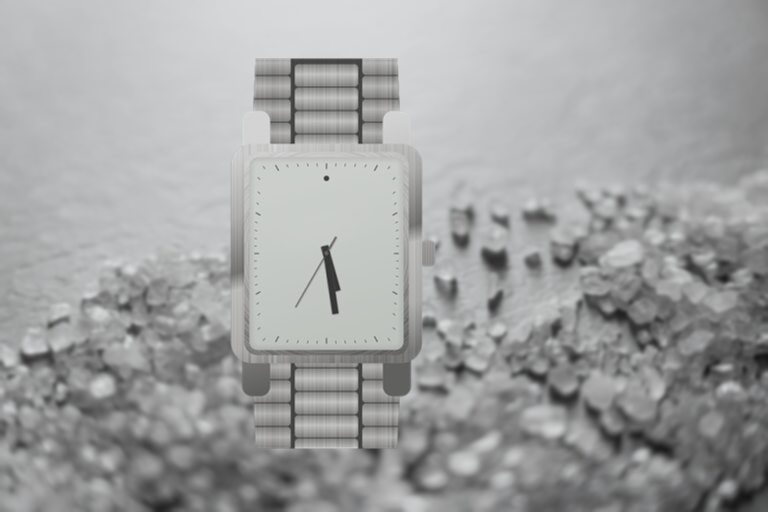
5:28:35
